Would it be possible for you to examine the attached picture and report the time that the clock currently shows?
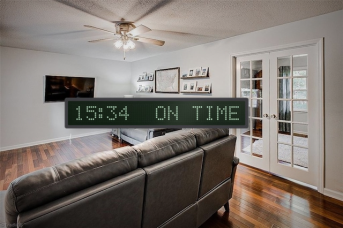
15:34
